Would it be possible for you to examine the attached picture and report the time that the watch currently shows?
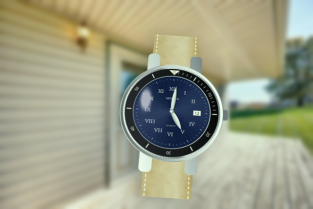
5:01
